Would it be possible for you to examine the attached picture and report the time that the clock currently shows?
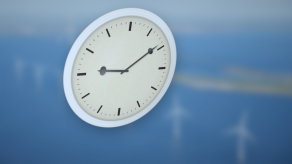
9:09
